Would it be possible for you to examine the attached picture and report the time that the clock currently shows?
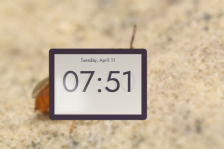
7:51
